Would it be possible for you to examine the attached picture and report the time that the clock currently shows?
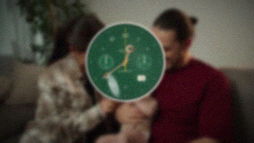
12:39
